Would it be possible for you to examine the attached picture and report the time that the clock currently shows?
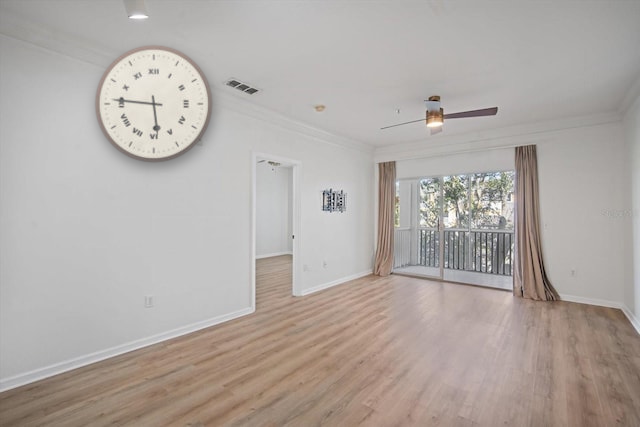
5:46
